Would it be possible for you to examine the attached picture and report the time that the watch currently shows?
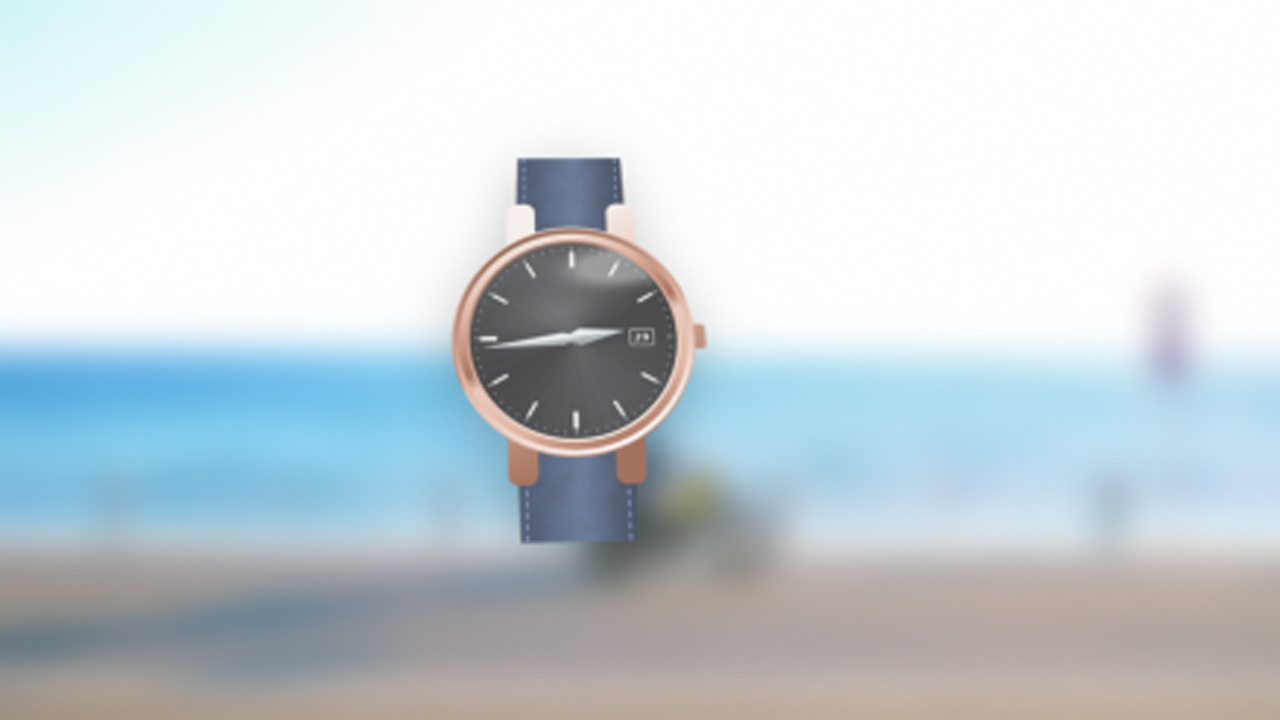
2:44
